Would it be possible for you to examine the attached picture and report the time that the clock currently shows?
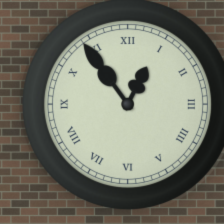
12:54
